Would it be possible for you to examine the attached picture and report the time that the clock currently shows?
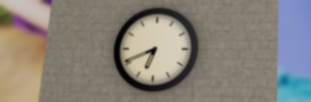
6:41
